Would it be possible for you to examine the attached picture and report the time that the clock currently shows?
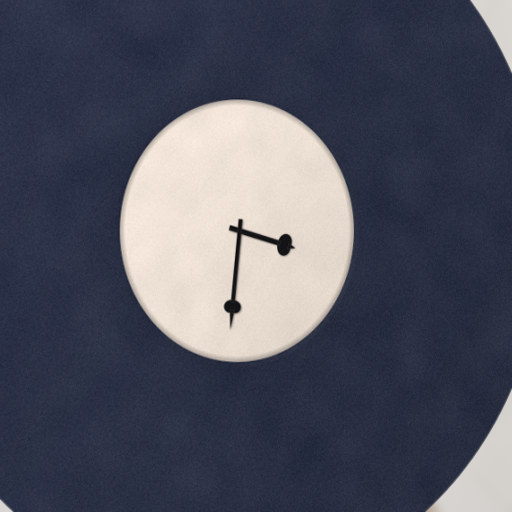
3:31
